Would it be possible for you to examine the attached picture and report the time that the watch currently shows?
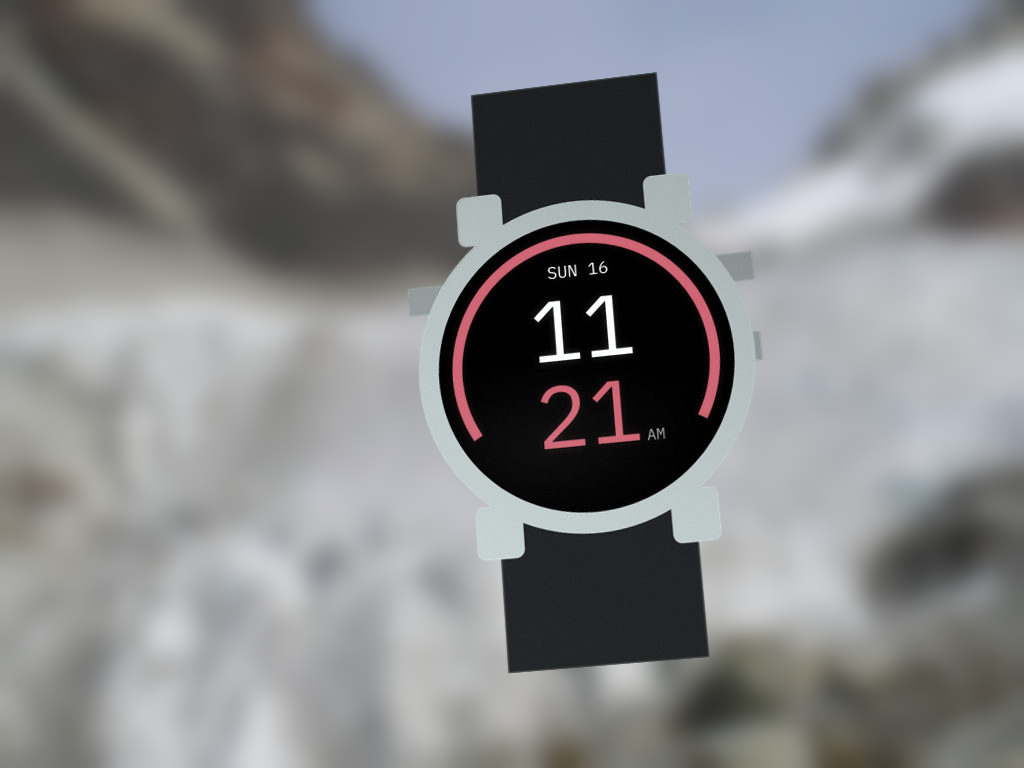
11:21
